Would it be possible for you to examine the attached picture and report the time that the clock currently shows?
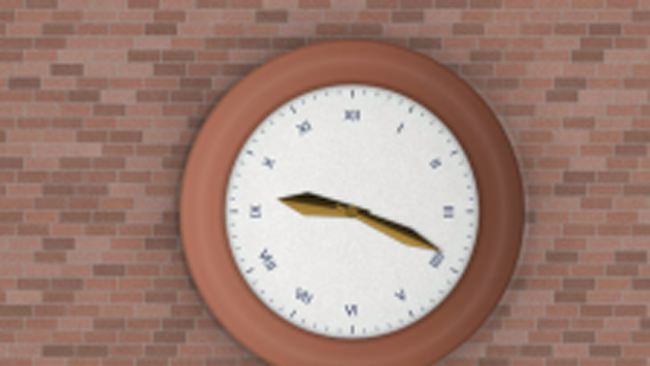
9:19
